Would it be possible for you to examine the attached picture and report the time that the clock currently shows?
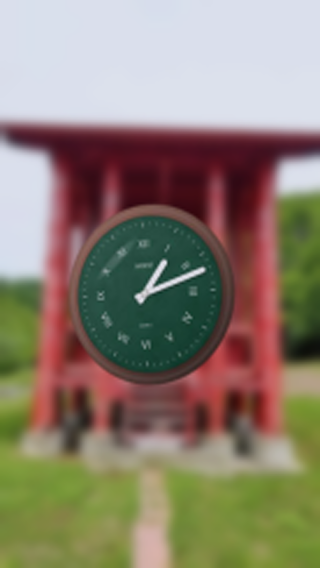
1:12
